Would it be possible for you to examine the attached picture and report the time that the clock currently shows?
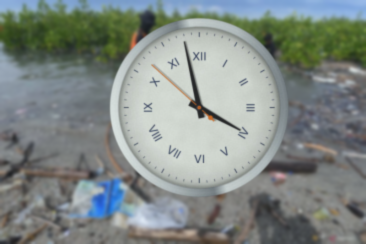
3:57:52
